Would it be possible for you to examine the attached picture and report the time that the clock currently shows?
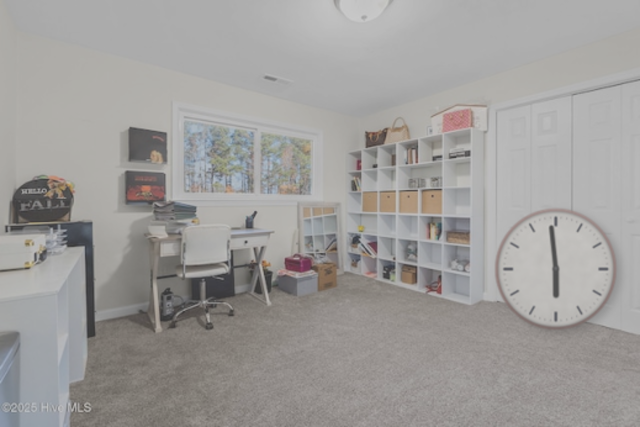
5:59
